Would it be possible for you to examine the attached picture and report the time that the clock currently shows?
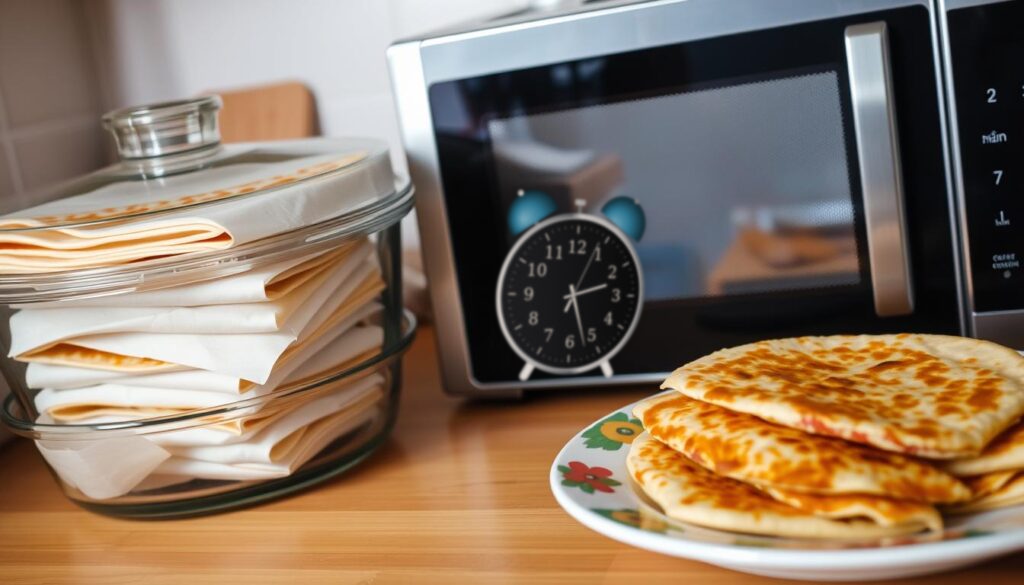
2:27:04
